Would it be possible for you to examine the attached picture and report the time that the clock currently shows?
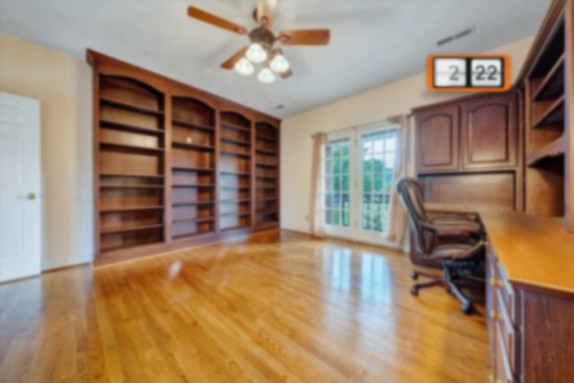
2:22
